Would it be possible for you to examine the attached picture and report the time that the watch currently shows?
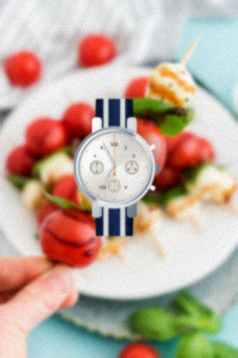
6:56
